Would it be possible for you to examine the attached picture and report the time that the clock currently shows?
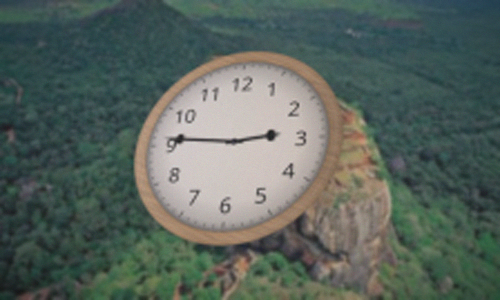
2:46
